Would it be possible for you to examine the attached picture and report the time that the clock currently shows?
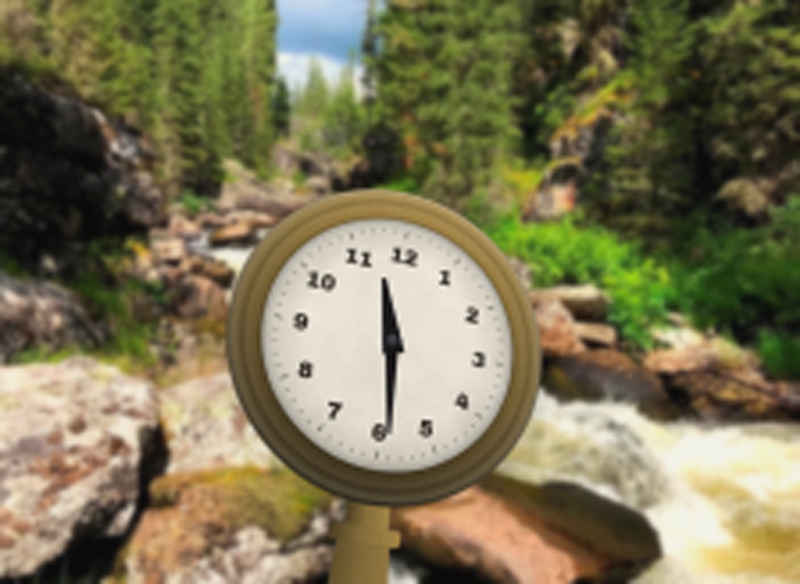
11:29
